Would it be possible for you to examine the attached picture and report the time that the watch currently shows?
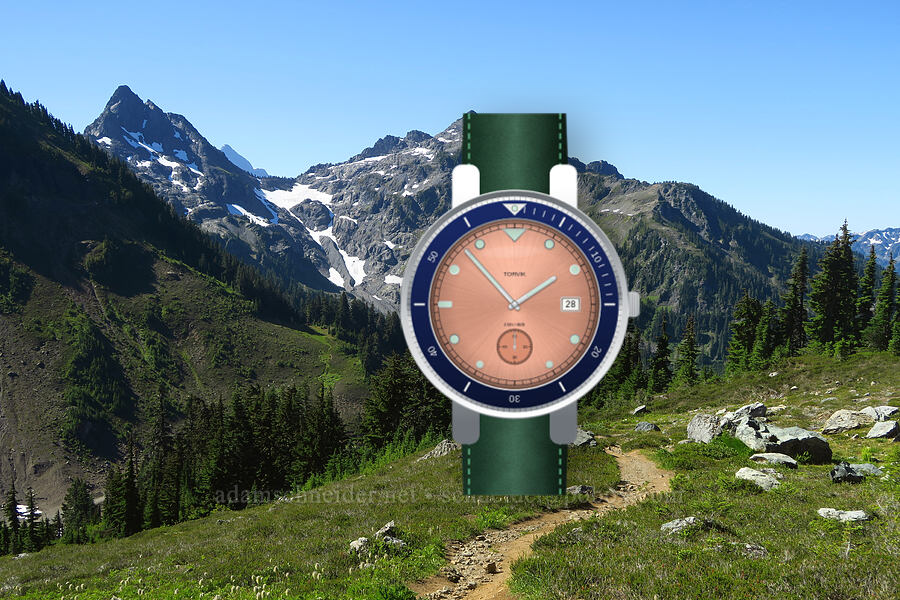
1:53
